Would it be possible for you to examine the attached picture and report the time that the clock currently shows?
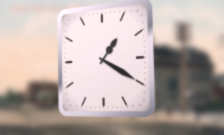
1:20
